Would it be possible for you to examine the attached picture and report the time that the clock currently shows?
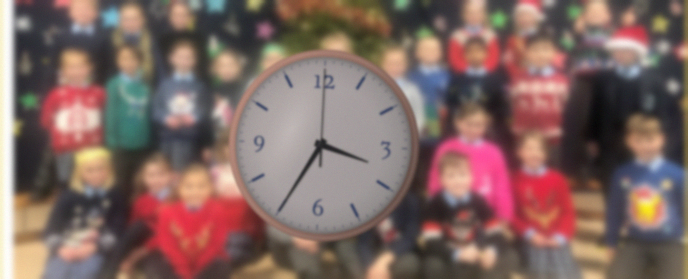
3:35:00
